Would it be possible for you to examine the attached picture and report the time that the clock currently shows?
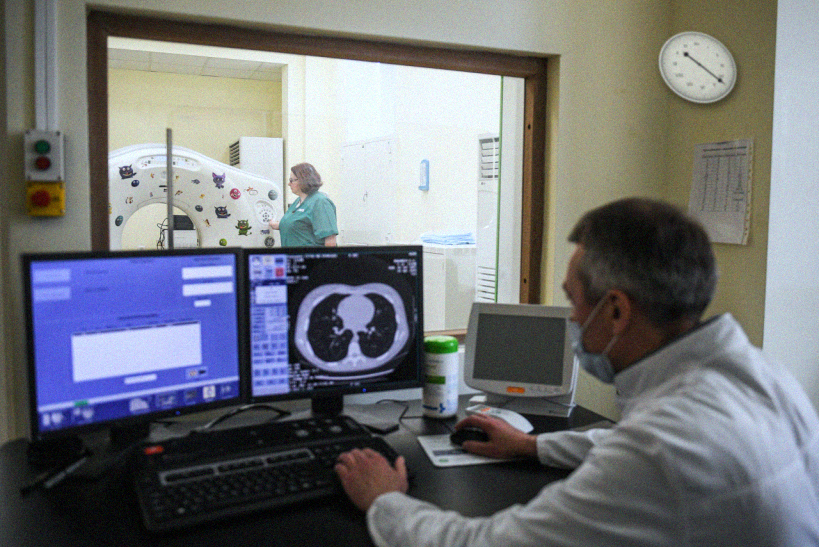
10:22
